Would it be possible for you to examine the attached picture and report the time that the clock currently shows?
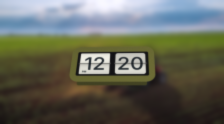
12:20
